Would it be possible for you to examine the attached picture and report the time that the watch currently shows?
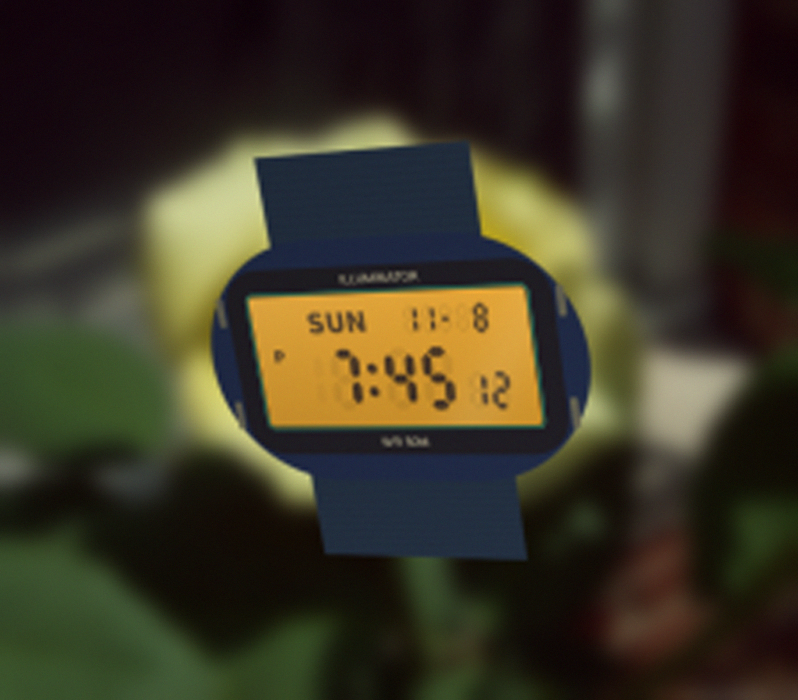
7:45:12
